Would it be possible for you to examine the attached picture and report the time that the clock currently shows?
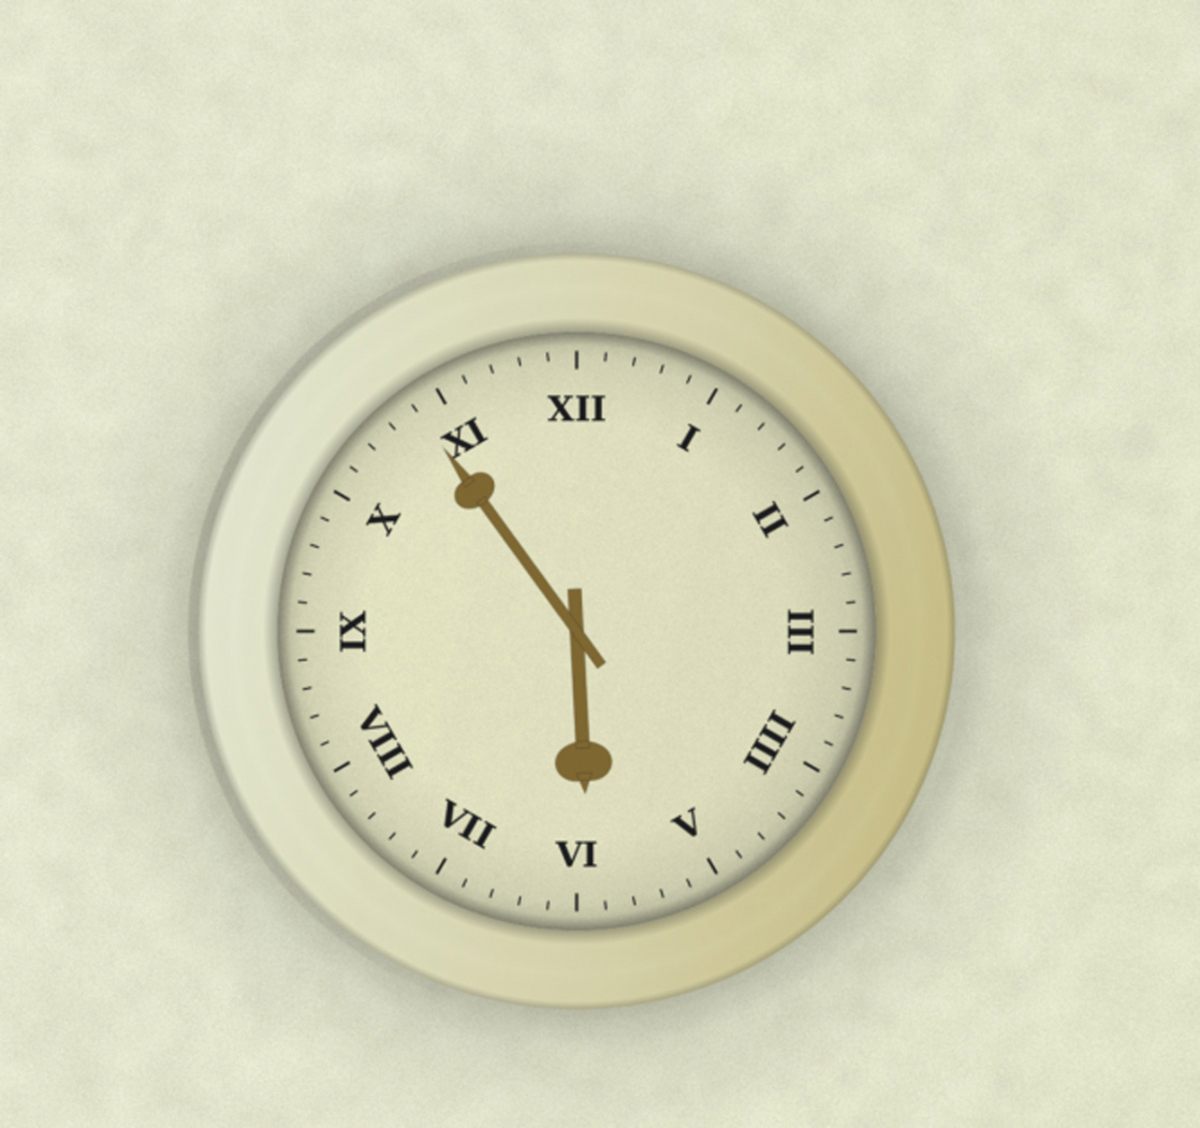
5:54
